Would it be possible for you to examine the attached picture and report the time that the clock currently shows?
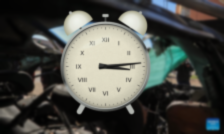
3:14
